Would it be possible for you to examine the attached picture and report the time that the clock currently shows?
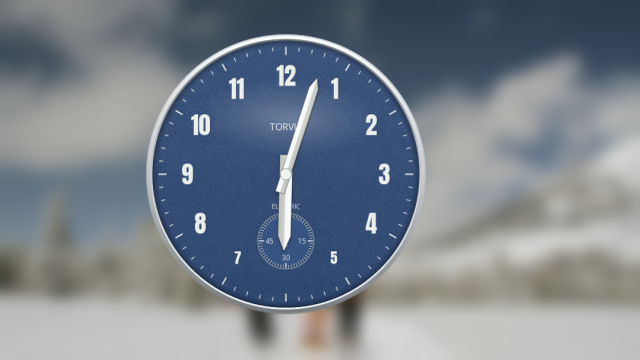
6:03
